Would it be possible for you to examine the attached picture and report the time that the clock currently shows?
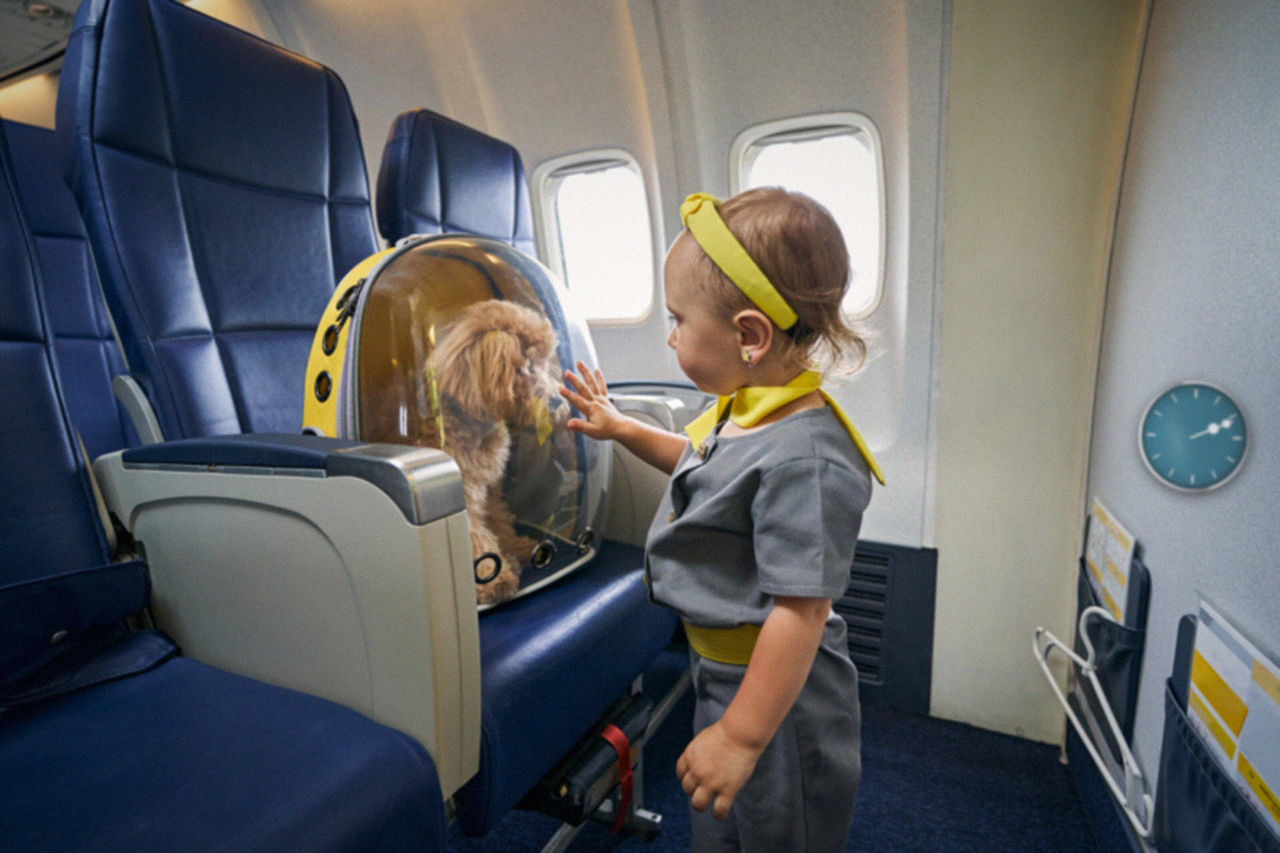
2:11
